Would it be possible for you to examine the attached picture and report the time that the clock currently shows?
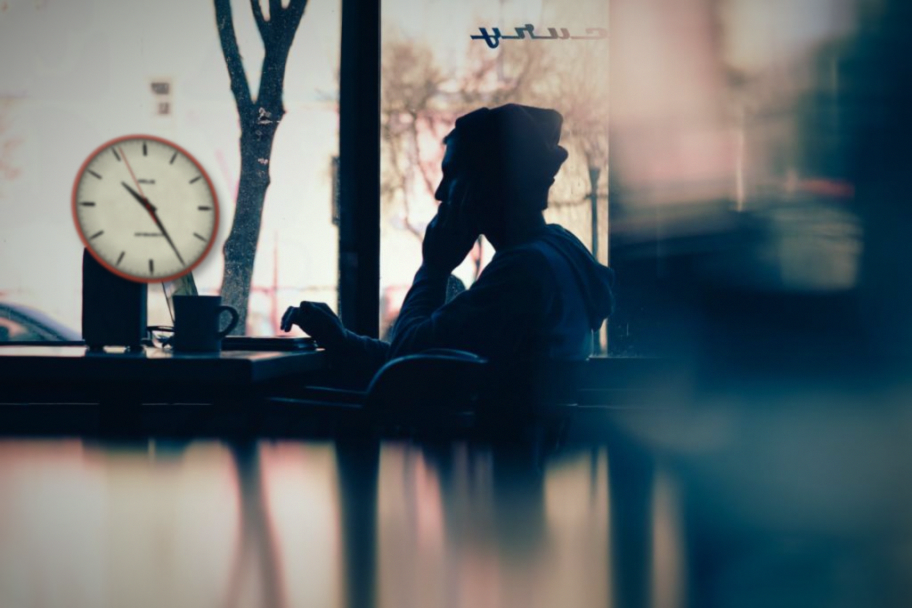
10:24:56
